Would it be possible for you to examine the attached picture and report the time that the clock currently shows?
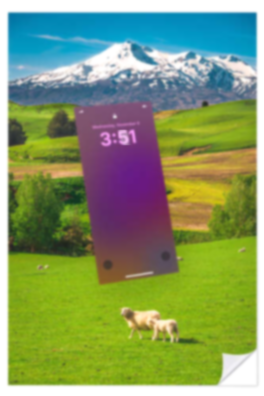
3:51
